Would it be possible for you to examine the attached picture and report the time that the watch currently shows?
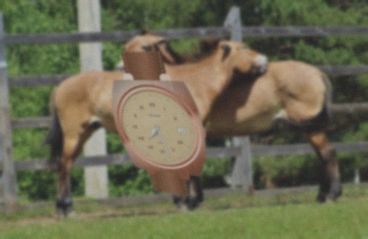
7:28
